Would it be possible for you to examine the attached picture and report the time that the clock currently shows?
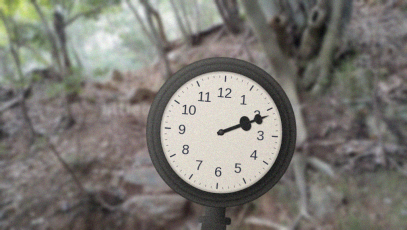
2:11
